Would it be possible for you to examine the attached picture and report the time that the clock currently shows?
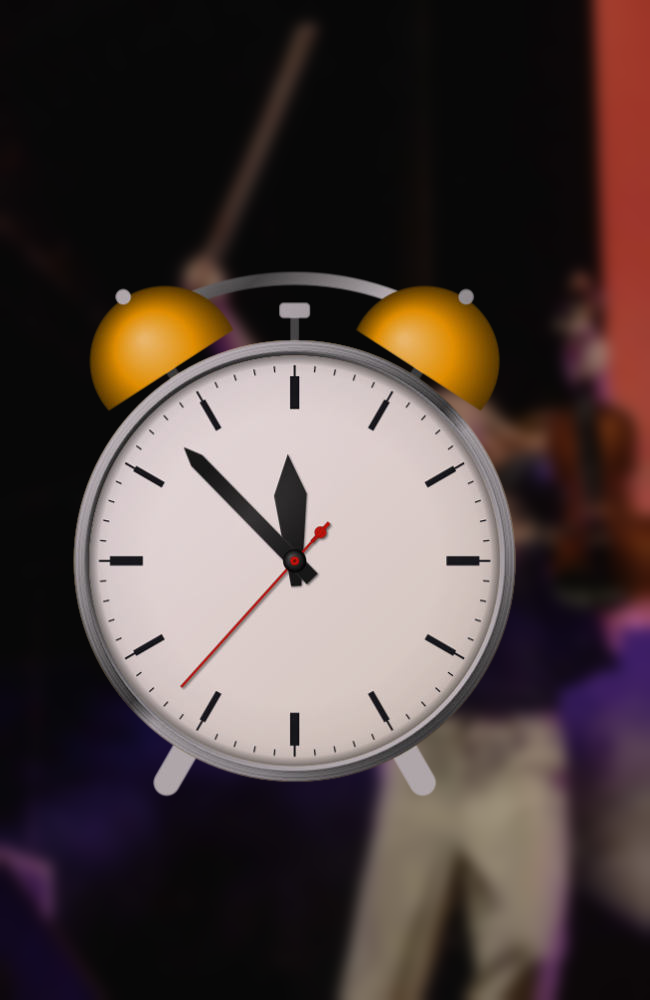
11:52:37
